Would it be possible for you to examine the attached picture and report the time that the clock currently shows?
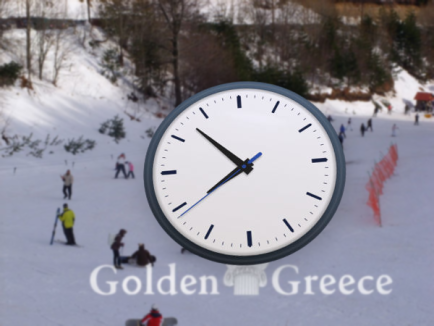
7:52:39
